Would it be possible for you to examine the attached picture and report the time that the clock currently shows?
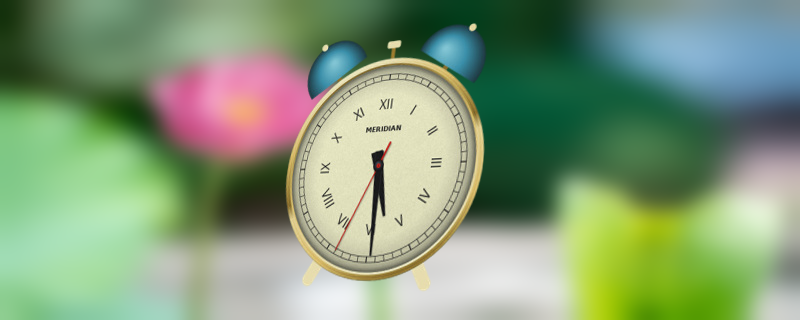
5:29:34
